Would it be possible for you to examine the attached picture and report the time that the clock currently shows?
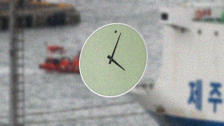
4:02
